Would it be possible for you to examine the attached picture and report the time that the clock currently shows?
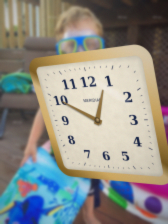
12:50
